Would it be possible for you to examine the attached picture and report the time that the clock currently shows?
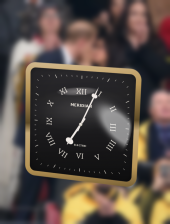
7:04
